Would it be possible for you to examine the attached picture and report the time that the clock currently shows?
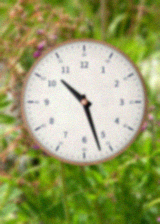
10:27
